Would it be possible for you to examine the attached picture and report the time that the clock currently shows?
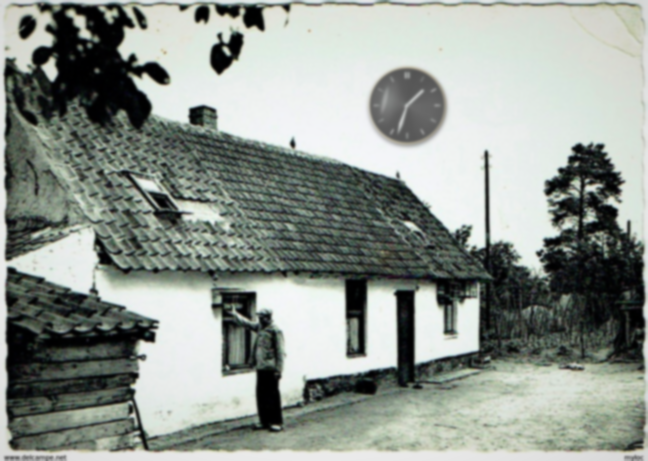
1:33
